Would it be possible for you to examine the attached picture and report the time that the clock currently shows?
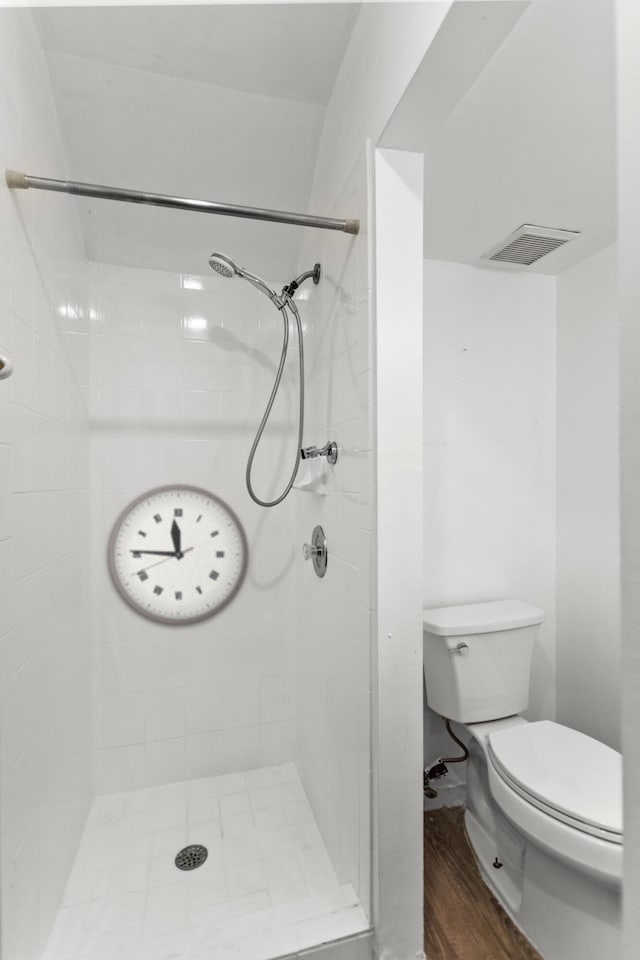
11:45:41
